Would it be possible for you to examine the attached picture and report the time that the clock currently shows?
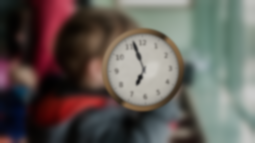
6:57
